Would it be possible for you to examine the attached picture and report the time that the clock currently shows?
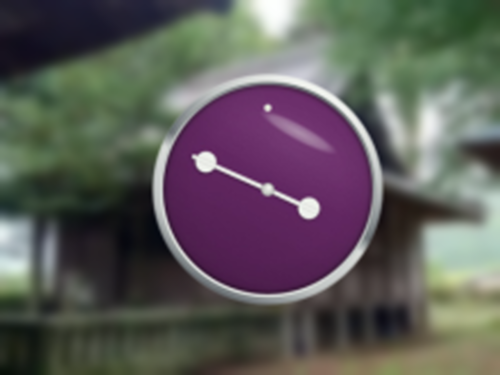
3:49
